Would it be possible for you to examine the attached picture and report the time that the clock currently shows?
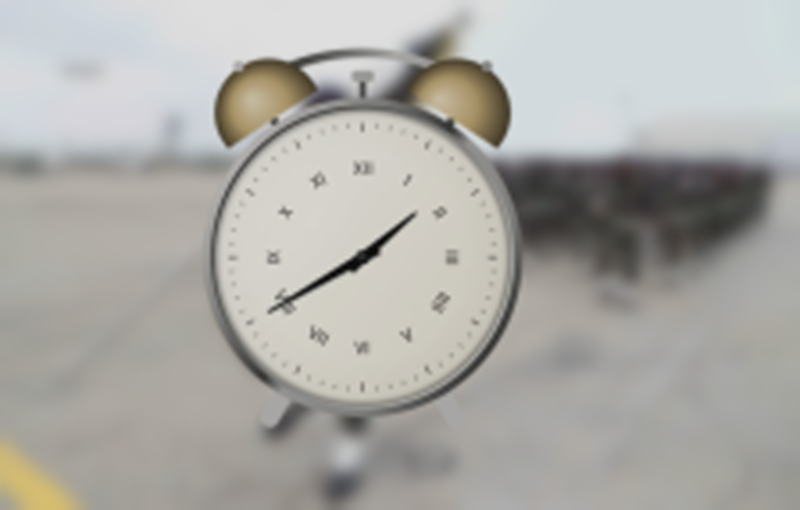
1:40
